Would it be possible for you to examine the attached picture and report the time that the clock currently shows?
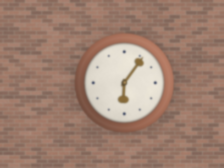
6:06
